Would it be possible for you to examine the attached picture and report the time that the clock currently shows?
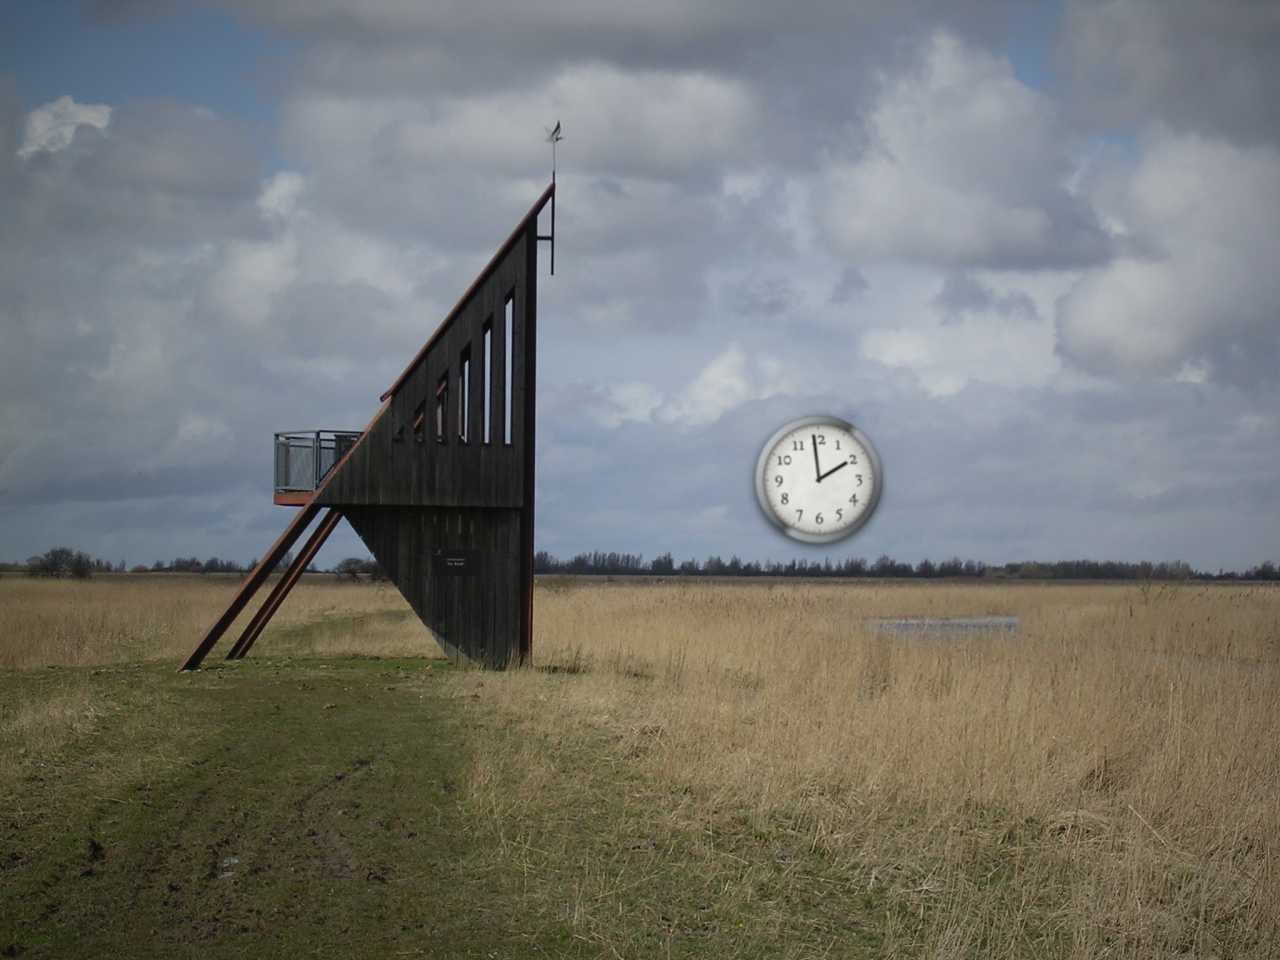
1:59
